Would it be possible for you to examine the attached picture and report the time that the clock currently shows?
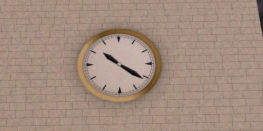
10:21
